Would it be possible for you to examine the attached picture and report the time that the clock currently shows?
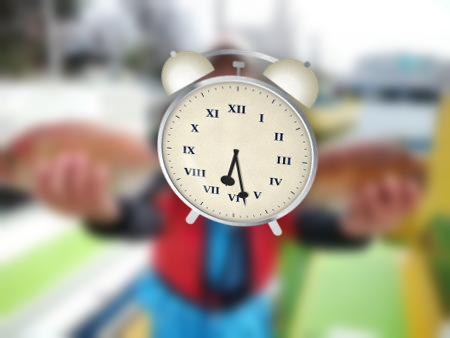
6:28
